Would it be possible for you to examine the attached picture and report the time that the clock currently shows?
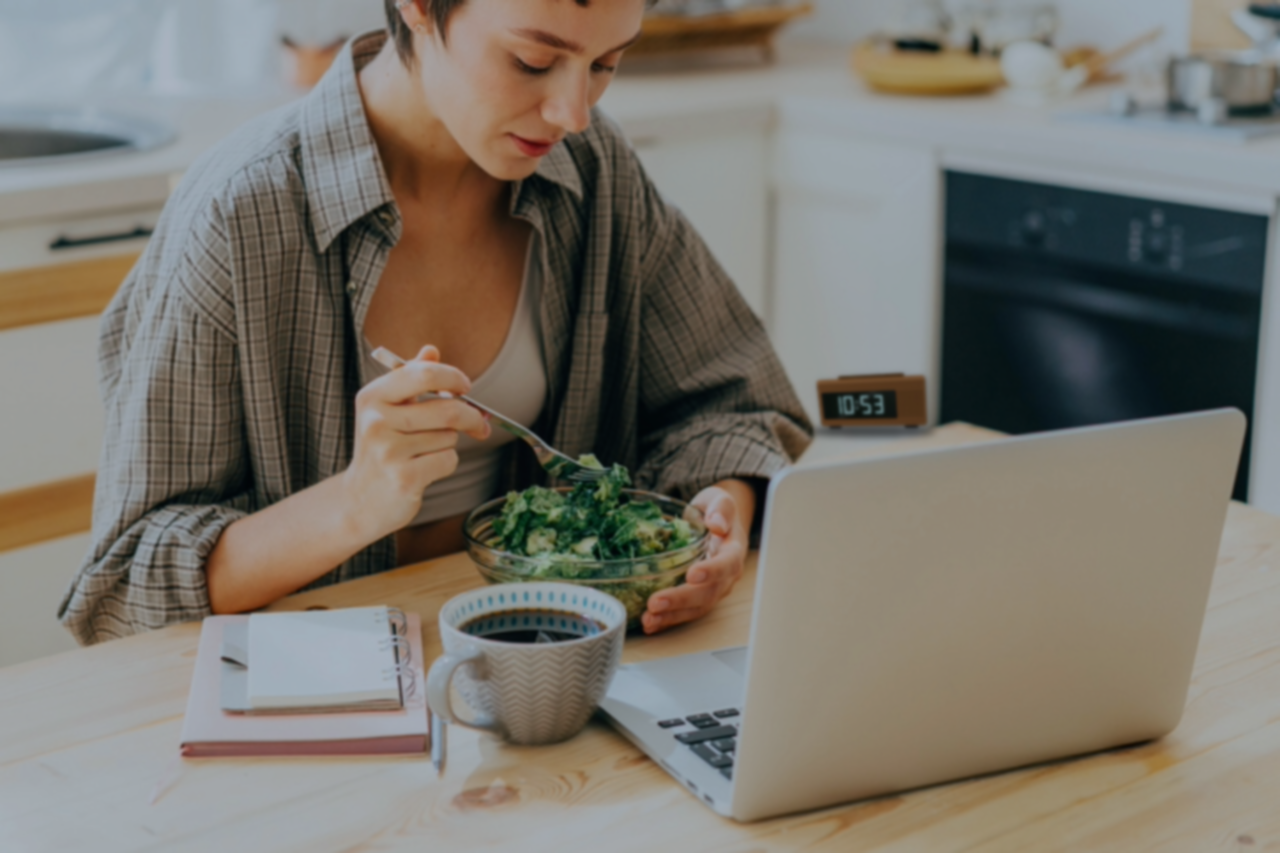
10:53
